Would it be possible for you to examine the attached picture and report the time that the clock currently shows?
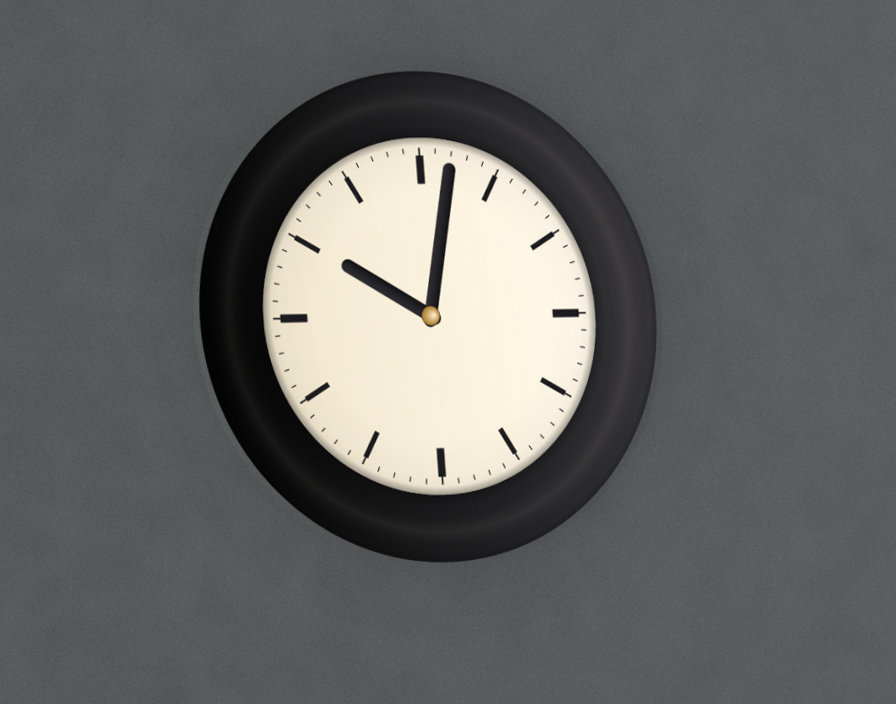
10:02
